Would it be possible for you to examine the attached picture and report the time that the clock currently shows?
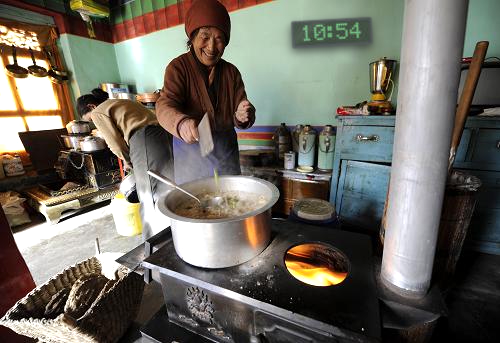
10:54
